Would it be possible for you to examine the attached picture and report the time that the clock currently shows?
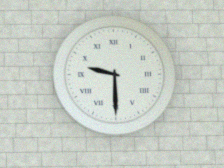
9:30
